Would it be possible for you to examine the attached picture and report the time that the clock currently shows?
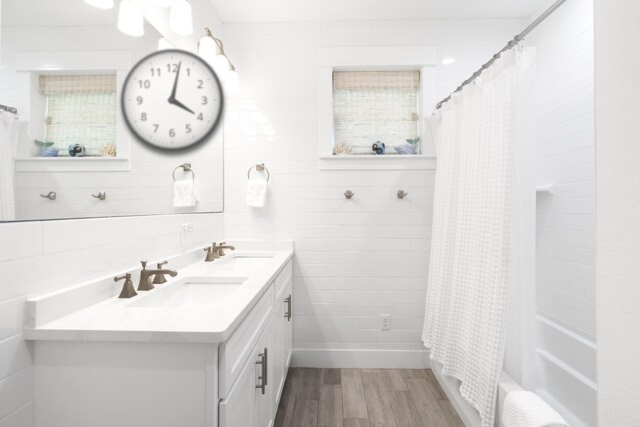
4:02
